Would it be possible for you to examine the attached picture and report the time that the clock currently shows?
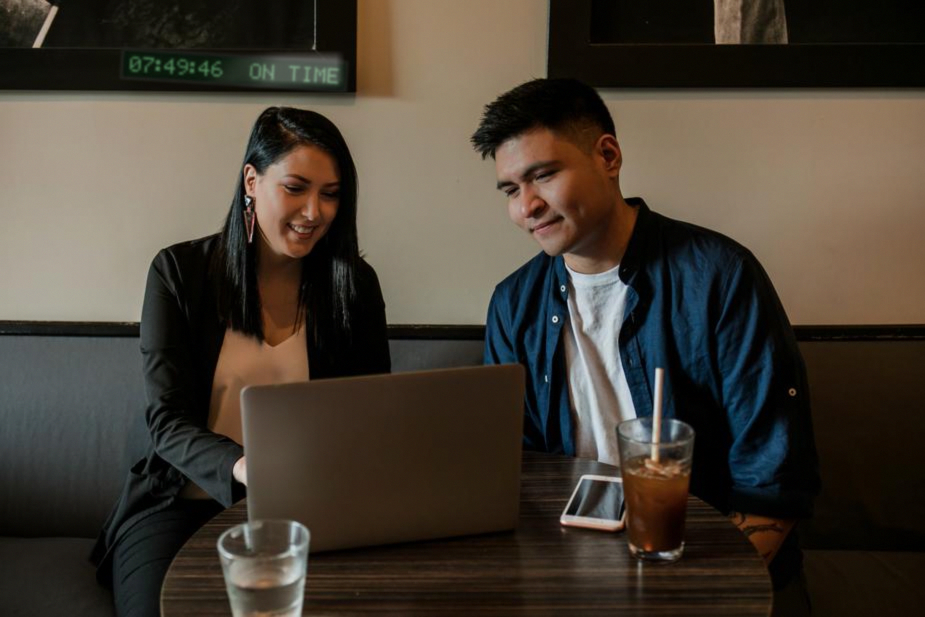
7:49:46
